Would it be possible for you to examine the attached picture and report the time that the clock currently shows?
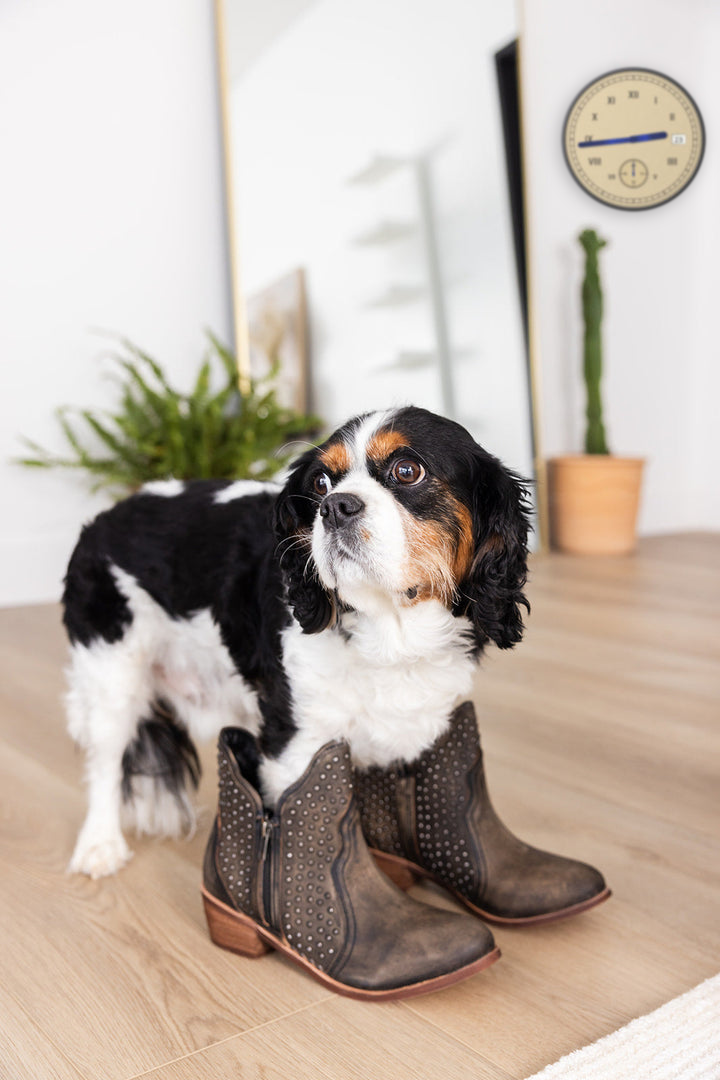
2:44
